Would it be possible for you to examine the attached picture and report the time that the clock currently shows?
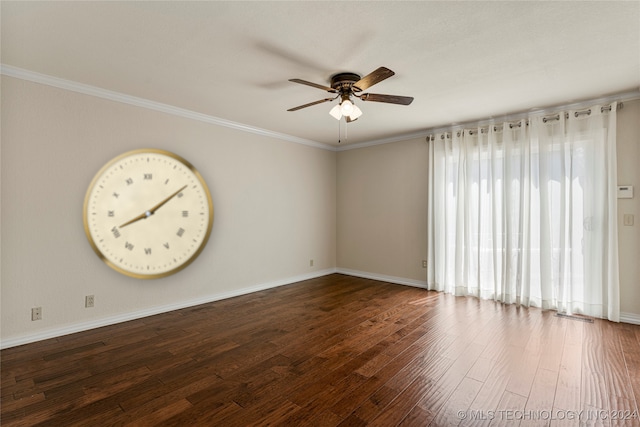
8:09
